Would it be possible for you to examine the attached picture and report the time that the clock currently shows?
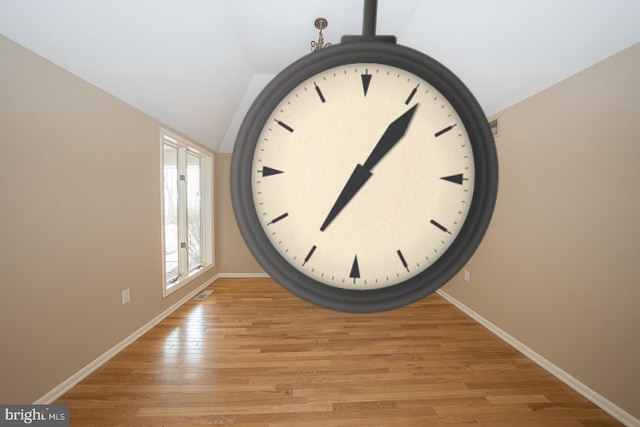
7:06
